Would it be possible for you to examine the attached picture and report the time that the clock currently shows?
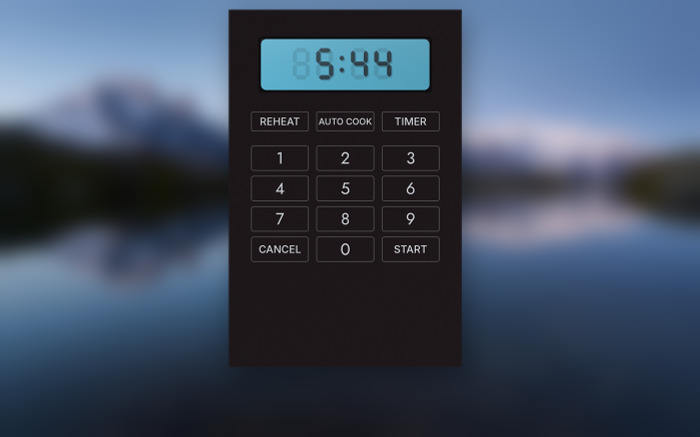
5:44
